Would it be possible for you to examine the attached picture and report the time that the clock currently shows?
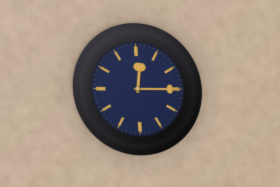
12:15
